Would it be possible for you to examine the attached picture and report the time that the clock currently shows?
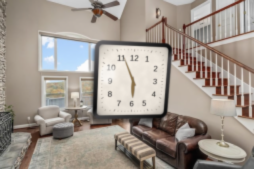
5:56
